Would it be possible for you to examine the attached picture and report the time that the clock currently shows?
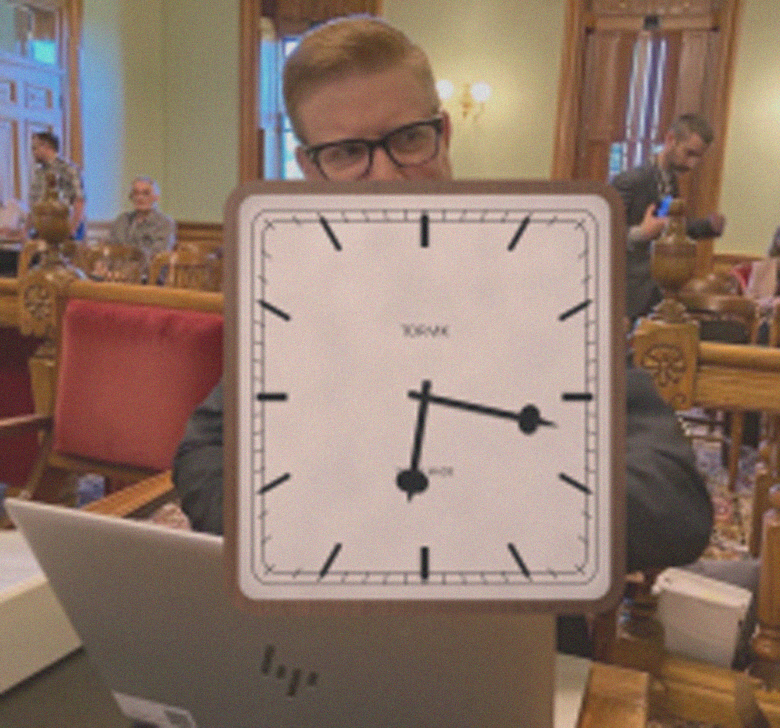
6:17
